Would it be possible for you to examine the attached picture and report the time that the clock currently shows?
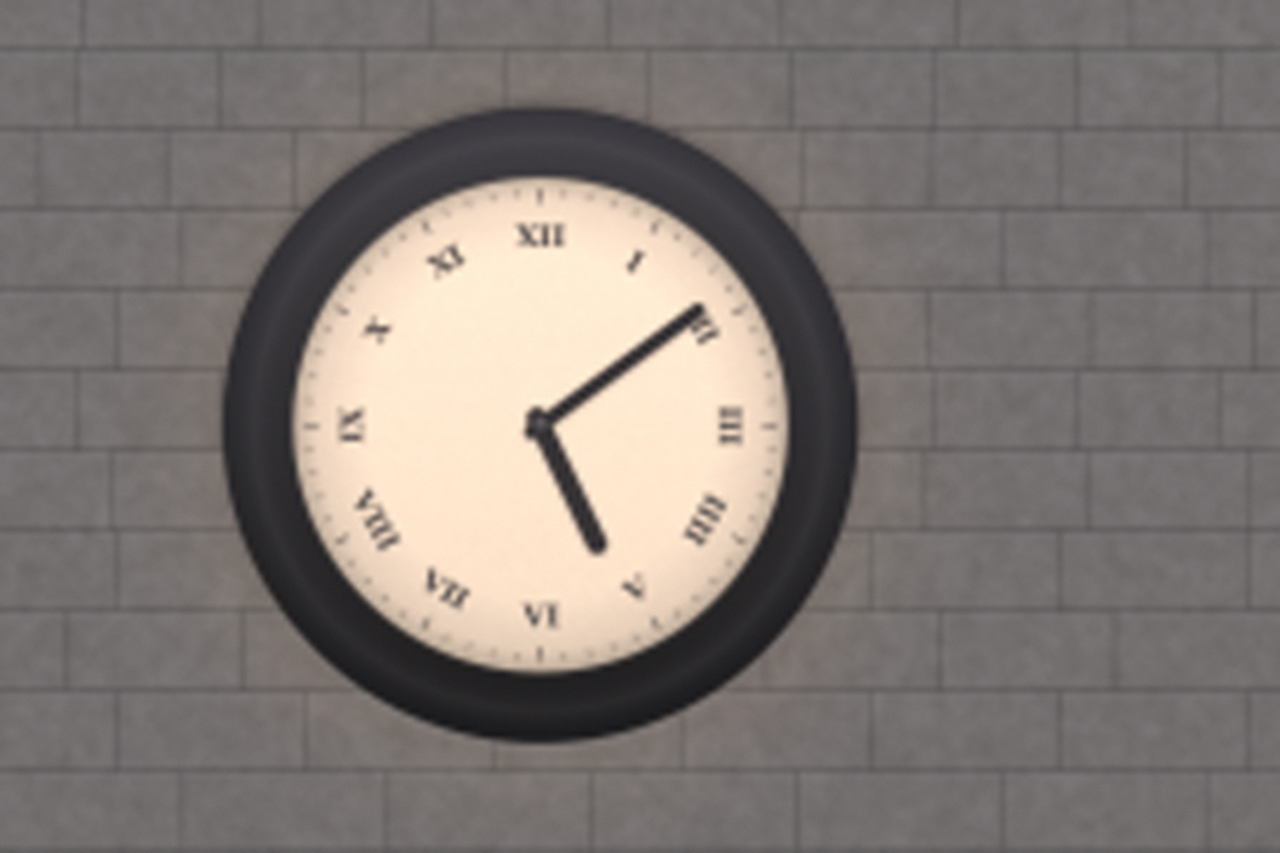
5:09
